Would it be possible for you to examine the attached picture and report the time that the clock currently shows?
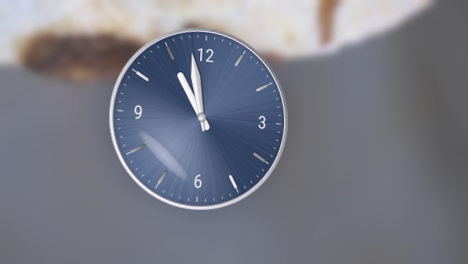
10:58
